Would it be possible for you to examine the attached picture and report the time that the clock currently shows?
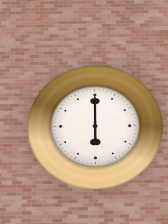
6:00
